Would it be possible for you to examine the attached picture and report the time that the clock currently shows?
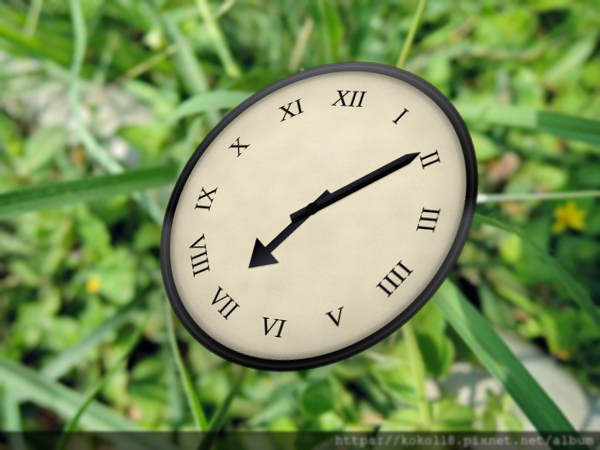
7:09
